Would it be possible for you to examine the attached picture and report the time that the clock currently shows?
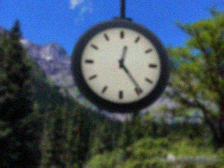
12:24
